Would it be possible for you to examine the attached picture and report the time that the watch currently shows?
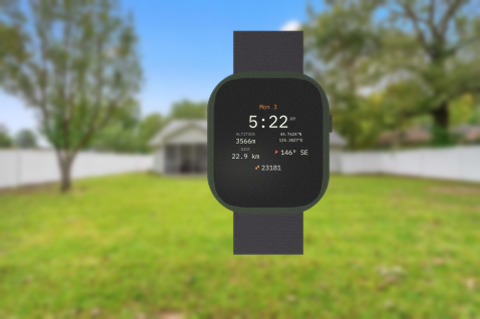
5:22
